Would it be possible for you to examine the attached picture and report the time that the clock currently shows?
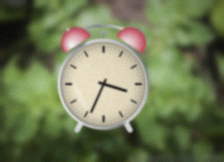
3:34
